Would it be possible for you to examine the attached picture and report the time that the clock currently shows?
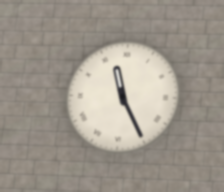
11:25
